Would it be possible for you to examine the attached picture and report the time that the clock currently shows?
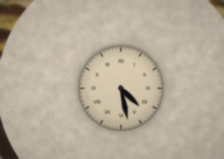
4:28
